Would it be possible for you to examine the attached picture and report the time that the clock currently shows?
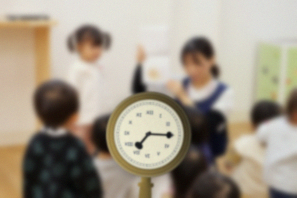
7:15
